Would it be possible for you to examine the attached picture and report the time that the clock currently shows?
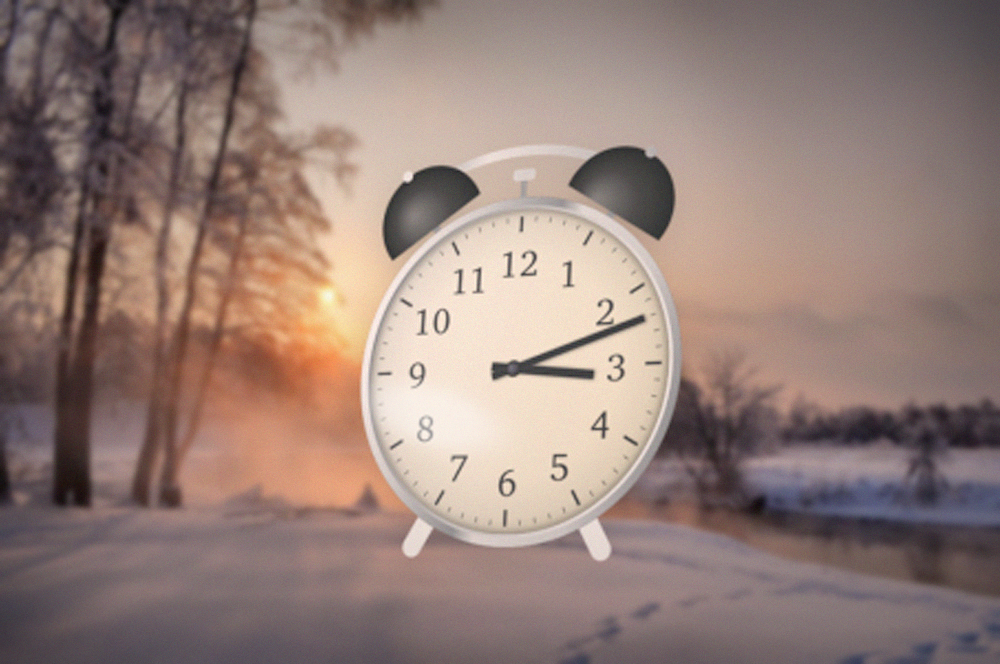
3:12
